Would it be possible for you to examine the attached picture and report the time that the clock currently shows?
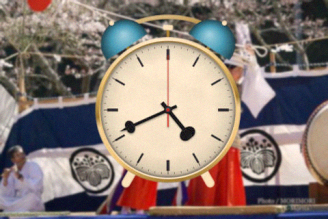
4:41:00
